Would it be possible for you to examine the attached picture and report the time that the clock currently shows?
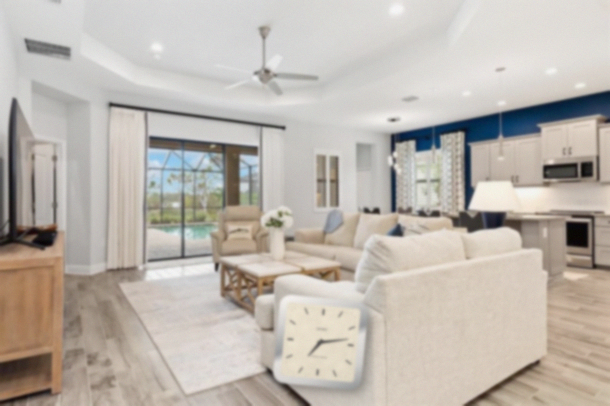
7:13
